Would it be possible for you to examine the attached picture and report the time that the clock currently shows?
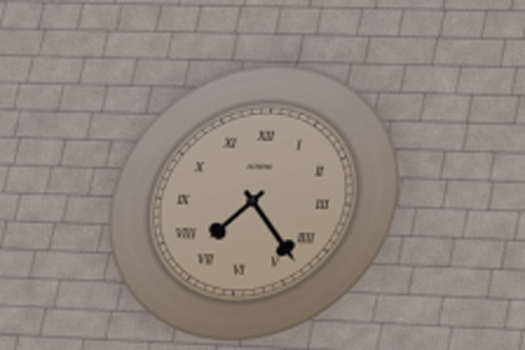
7:23
